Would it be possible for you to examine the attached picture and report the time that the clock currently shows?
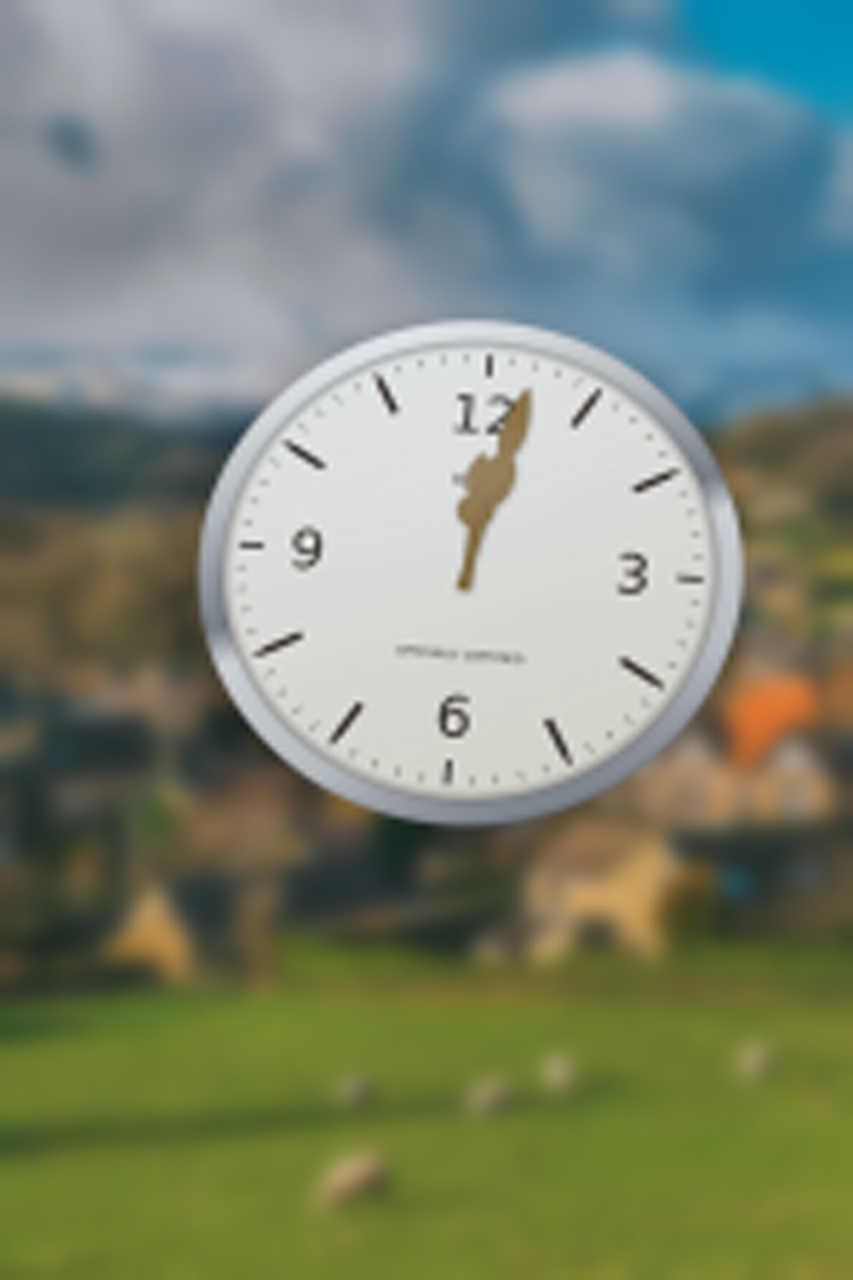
12:02
